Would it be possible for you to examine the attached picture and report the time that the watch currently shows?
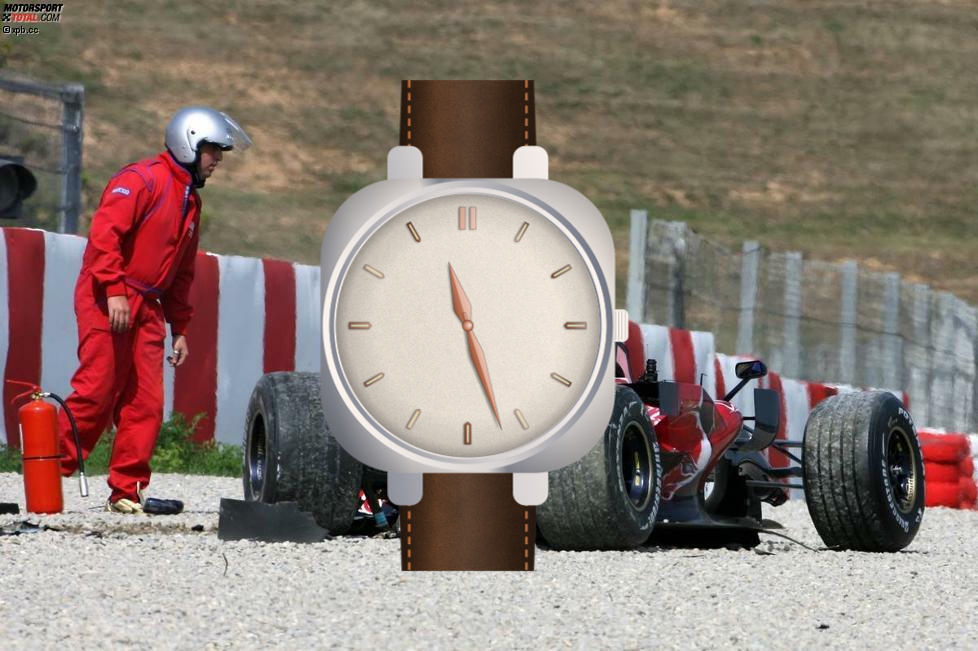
11:27
